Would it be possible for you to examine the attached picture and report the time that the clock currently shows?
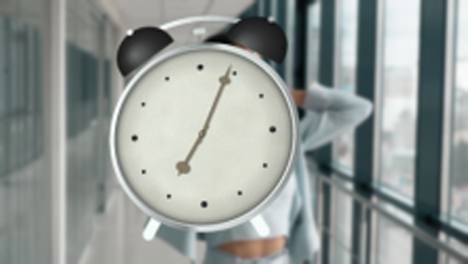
7:04
